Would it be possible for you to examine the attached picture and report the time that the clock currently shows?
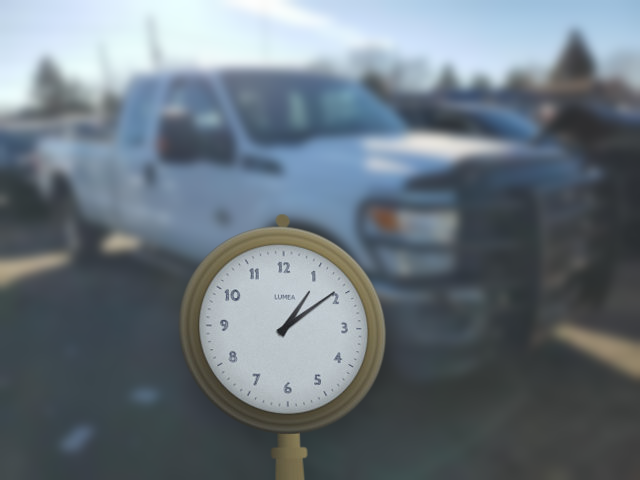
1:09
